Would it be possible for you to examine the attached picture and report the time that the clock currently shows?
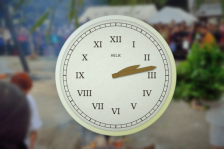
2:13
